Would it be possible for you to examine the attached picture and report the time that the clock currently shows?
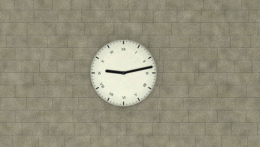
9:13
